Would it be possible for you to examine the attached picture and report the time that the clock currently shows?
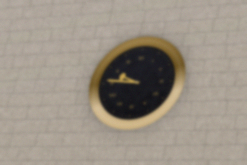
9:46
